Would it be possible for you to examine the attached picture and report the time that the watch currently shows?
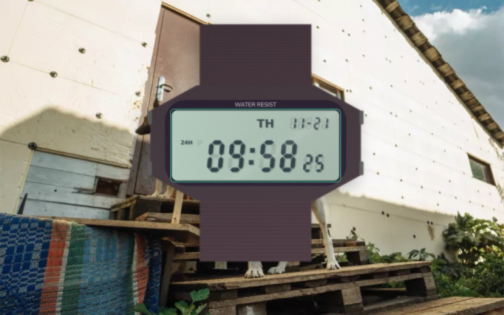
9:58:25
